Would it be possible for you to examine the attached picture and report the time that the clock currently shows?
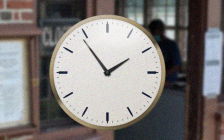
1:54
